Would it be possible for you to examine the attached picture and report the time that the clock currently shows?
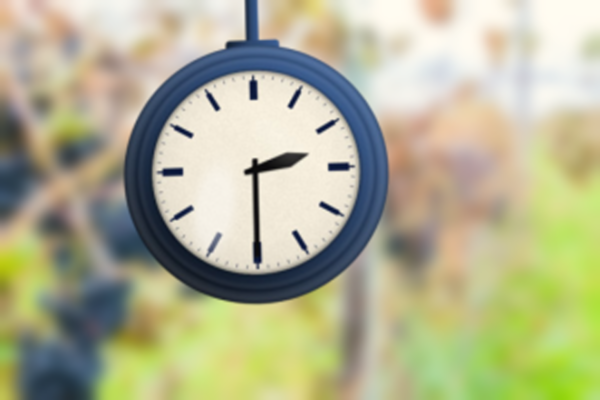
2:30
